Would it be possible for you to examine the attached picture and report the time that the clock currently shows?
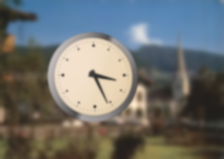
3:26
